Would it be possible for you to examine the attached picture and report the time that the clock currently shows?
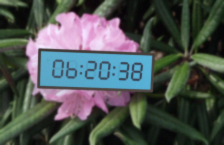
6:20:38
